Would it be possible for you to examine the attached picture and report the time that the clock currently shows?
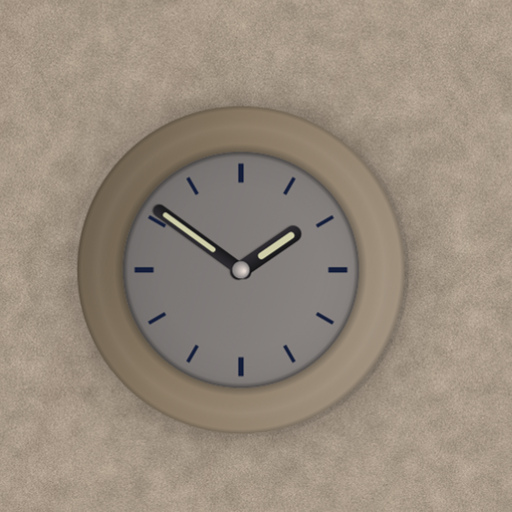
1:51
